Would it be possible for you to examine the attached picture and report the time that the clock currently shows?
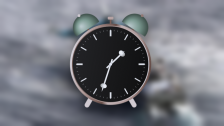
1:33
